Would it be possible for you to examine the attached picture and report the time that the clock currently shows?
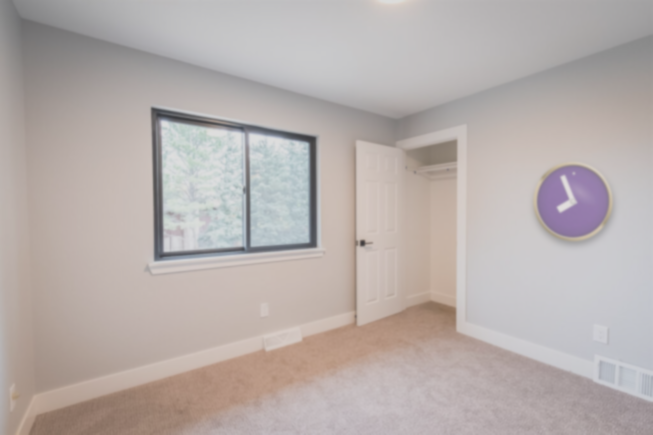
7:56
